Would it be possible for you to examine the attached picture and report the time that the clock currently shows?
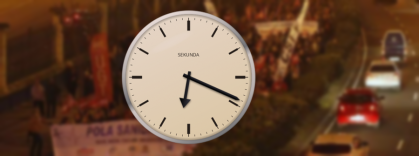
6:19
